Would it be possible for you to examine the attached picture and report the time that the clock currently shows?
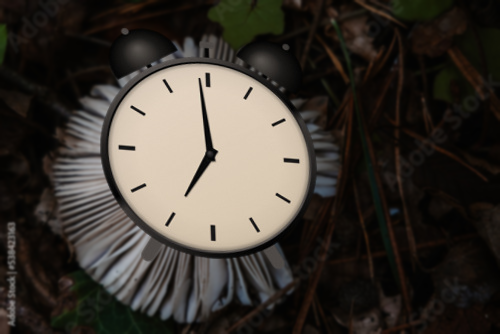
6:59
